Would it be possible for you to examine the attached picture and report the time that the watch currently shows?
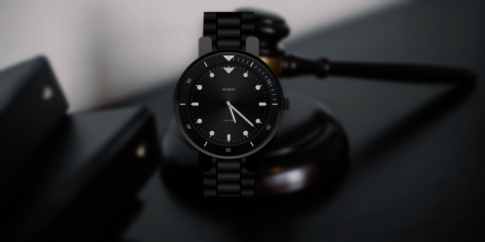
5:22
